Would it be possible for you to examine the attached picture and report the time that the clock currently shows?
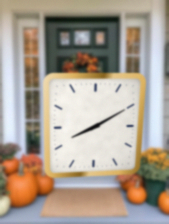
8:10
